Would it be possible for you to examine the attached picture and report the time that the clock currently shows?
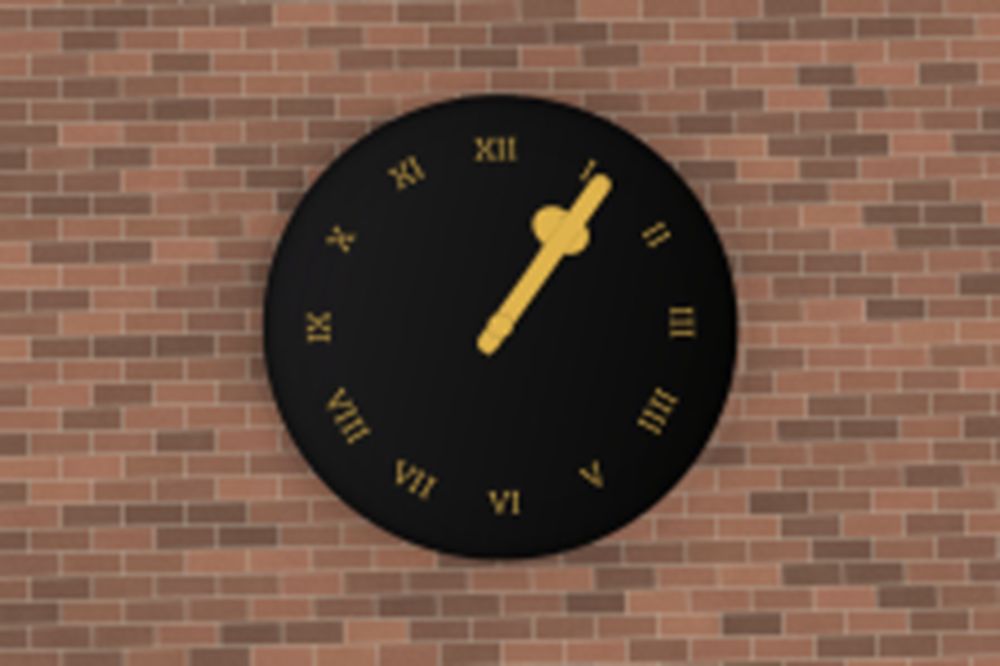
1:06
